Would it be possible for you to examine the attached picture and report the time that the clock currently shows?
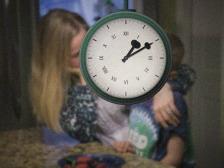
1:10
